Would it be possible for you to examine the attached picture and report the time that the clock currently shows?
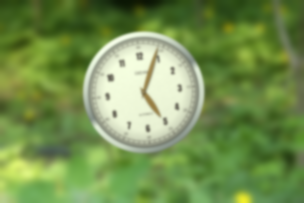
5:04
